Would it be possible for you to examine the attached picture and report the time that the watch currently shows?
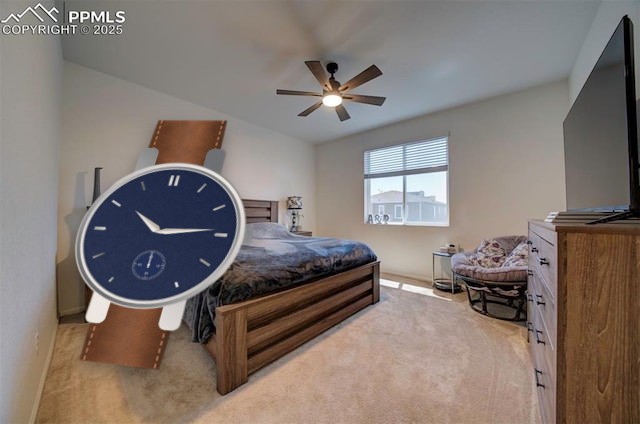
10:14
